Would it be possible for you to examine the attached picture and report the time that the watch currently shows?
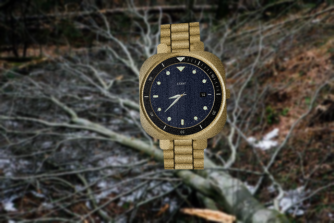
8:38
